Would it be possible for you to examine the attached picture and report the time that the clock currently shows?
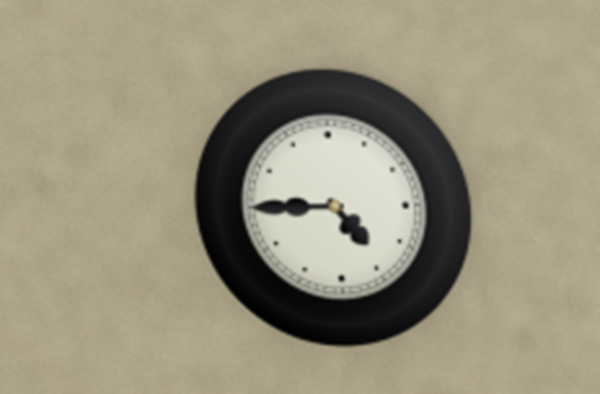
4:45
